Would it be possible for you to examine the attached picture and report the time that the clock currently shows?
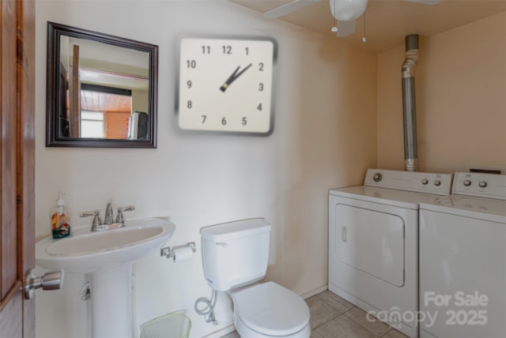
1:08
